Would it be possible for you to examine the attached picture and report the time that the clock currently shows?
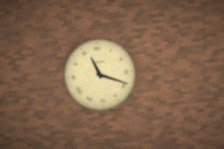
11:19
